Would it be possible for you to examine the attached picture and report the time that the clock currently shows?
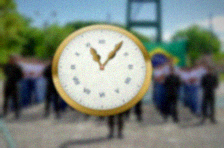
11:06
